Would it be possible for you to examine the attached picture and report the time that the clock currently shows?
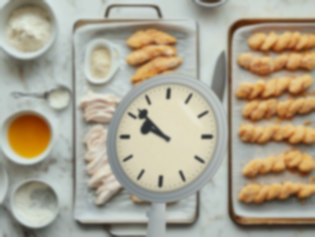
9:52
